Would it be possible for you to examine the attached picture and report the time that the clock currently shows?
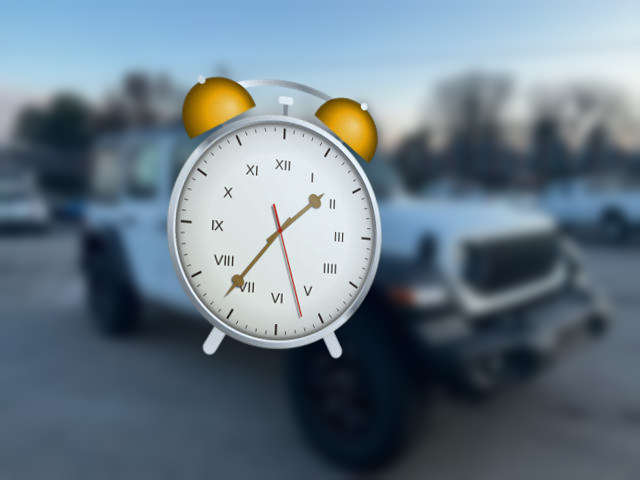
1:36:27
